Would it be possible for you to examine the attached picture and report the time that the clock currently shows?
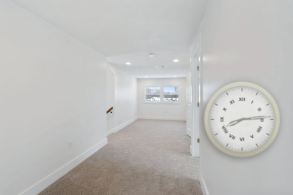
8:14
